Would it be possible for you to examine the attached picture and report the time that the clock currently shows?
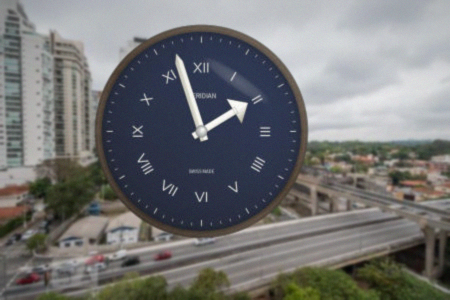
1:57
